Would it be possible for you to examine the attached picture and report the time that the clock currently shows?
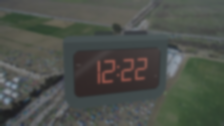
12:22
